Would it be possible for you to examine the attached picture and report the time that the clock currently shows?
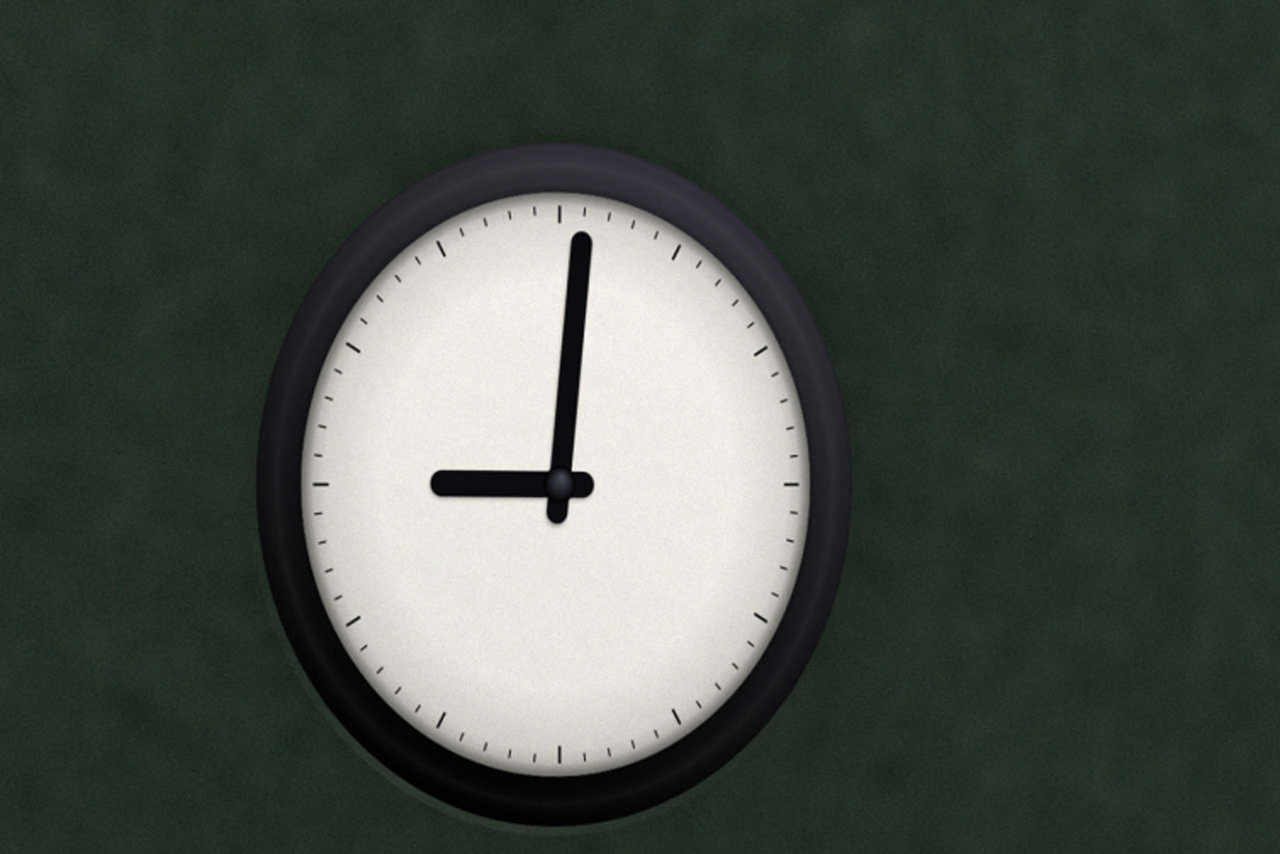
9:01
